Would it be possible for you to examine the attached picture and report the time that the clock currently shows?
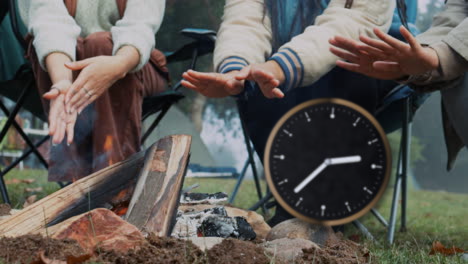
2:37
